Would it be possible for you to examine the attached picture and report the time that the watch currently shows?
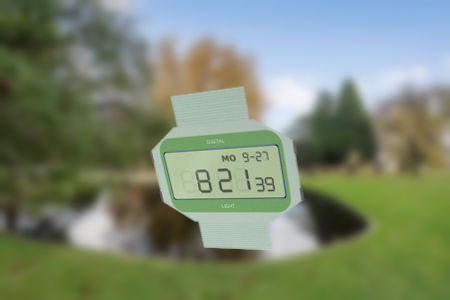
8:21:39
